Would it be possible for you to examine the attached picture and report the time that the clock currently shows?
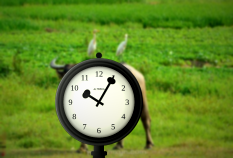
10:05
